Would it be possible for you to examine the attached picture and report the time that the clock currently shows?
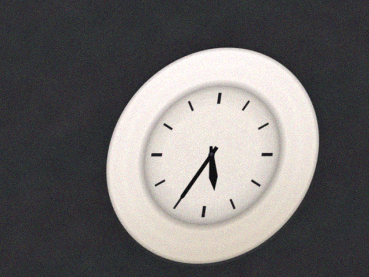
5:35
